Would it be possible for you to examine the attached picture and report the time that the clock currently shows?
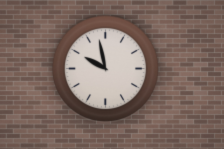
9:58
